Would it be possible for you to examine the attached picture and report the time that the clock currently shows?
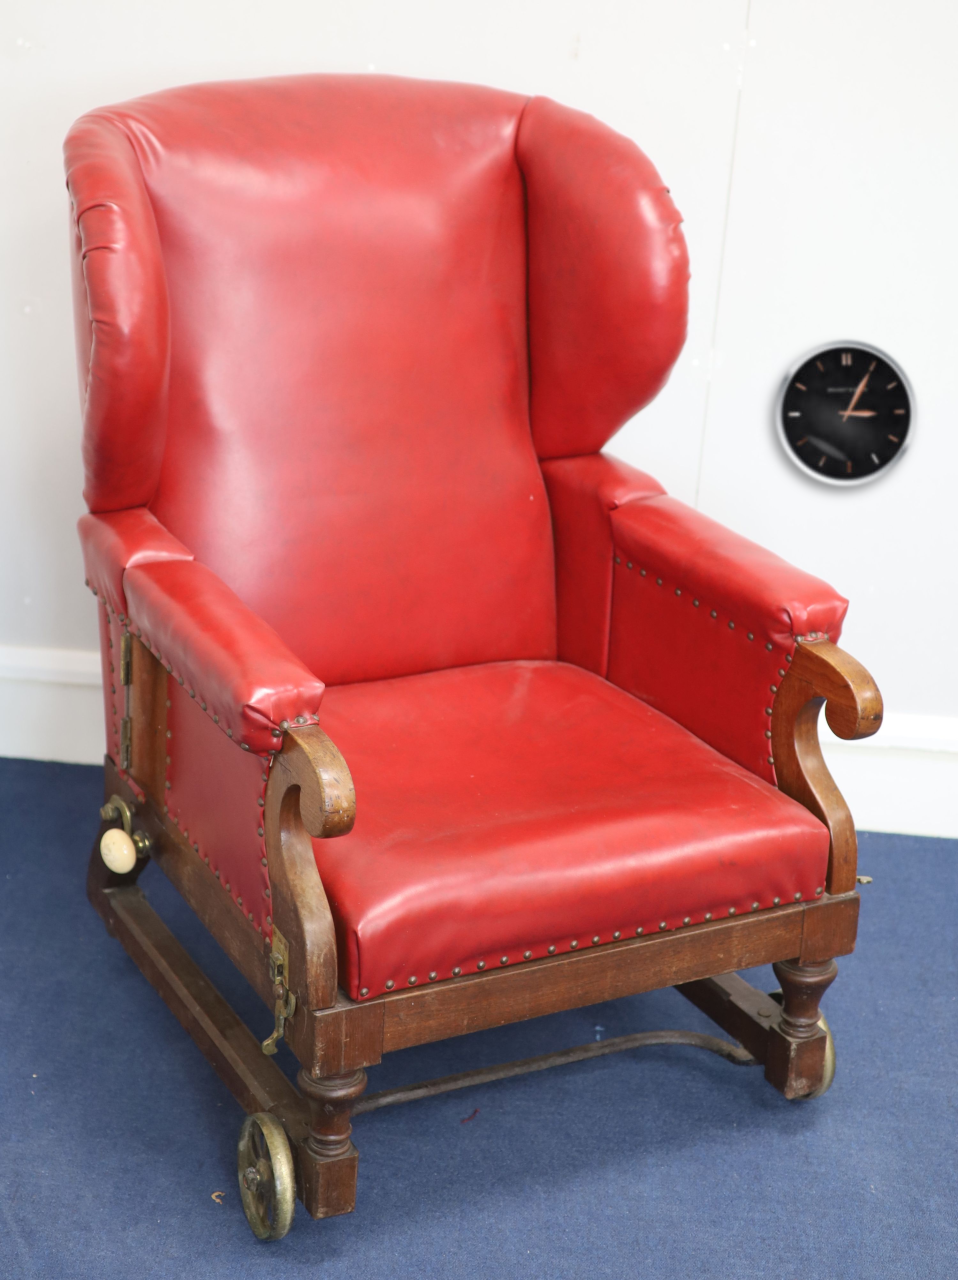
3:05
